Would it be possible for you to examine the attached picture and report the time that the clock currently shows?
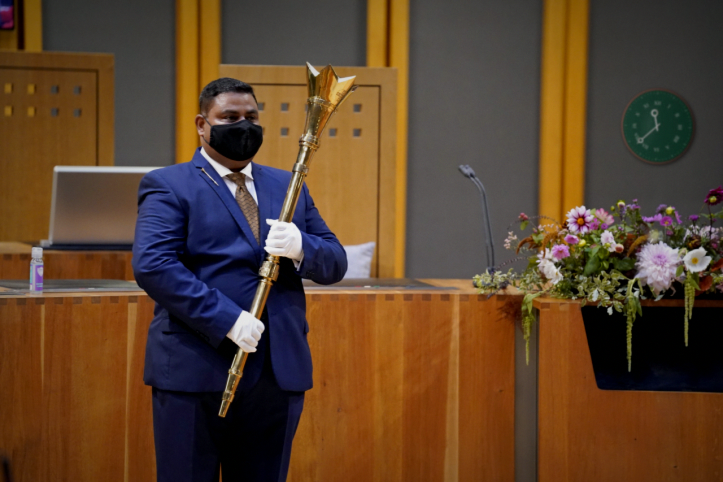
11:38
